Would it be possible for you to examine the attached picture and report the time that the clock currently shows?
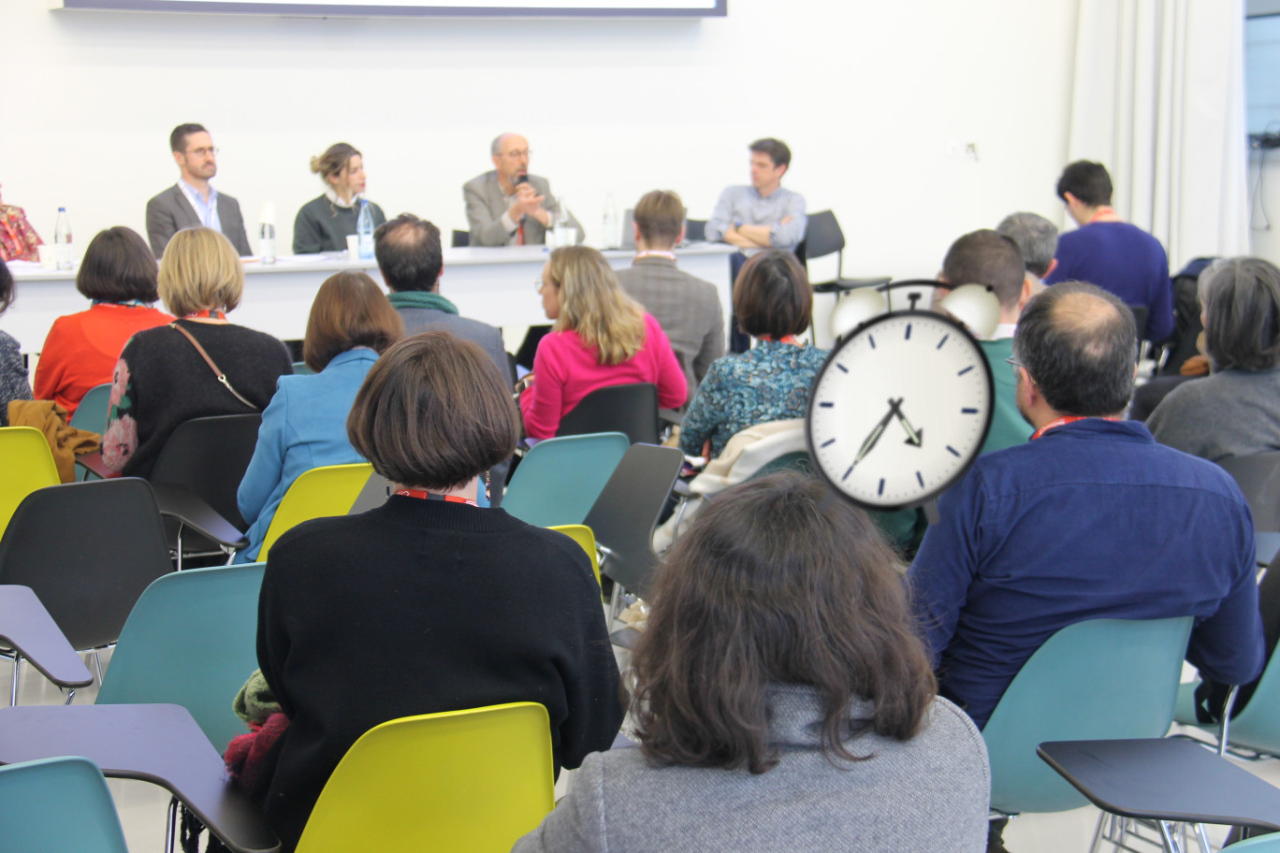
4:35
